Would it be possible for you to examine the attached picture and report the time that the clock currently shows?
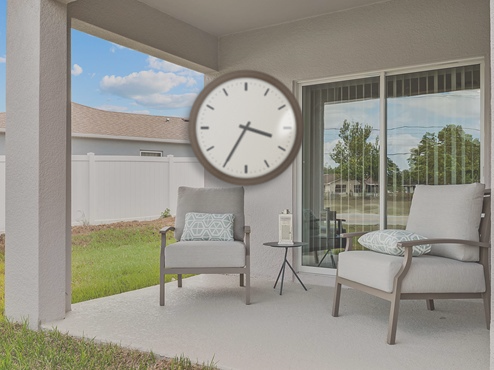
3:35
